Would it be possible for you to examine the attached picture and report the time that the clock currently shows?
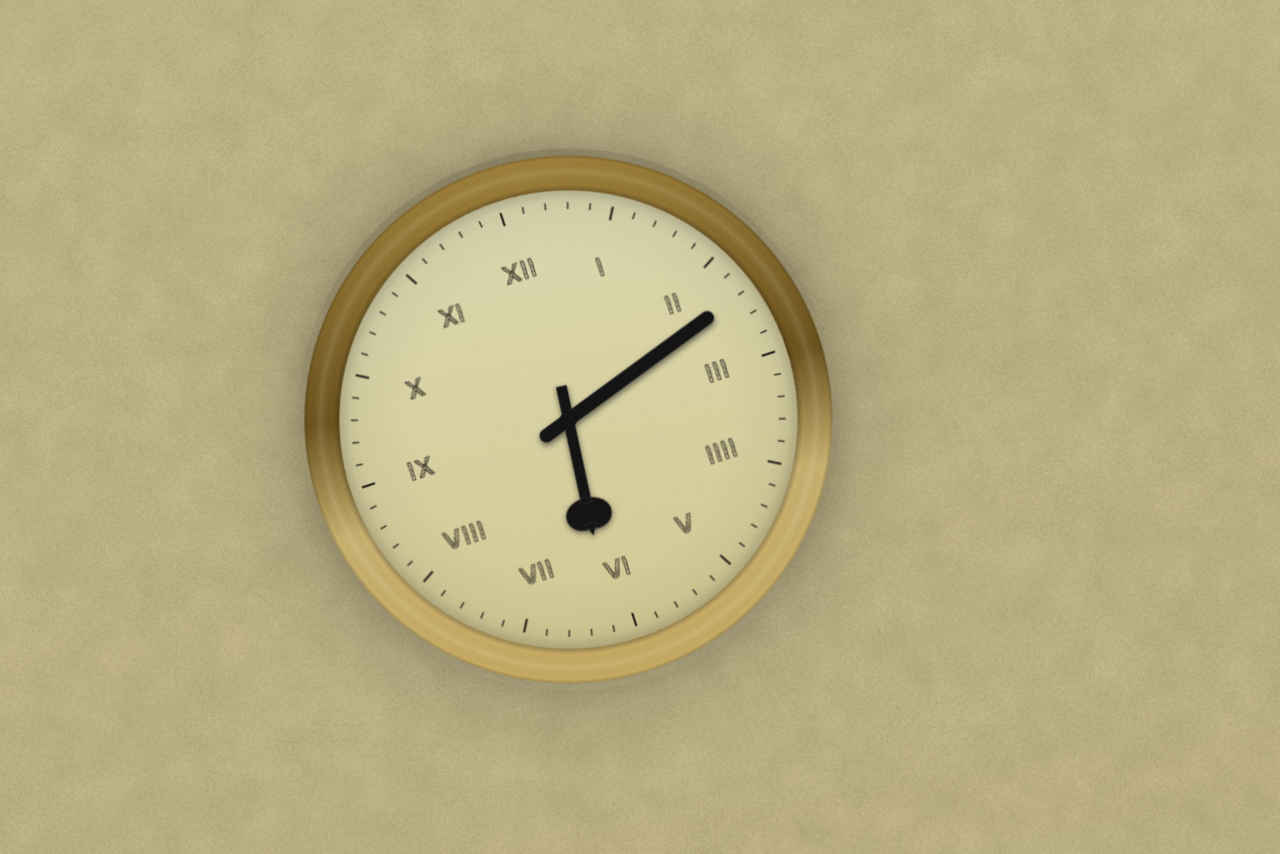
6:12
